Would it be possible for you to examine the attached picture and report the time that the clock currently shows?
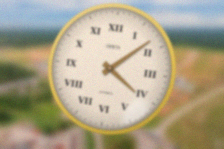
4:08
